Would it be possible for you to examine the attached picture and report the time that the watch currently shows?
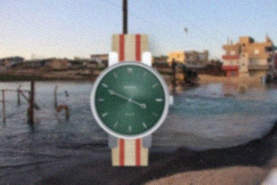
3:49
